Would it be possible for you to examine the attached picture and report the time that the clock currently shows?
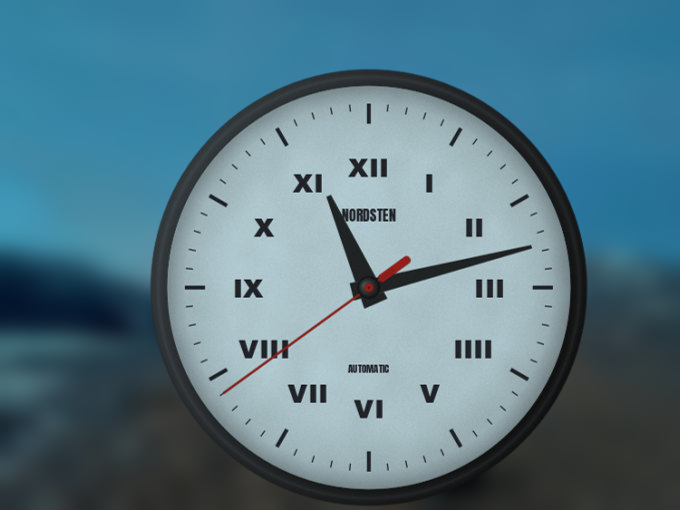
11:12:39
